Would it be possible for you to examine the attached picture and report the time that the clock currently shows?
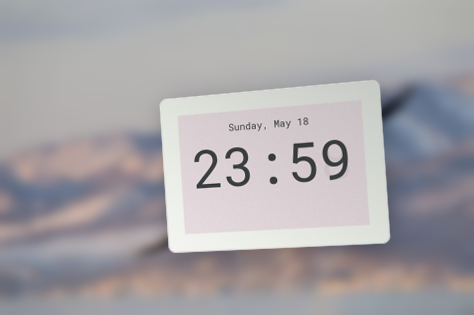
23:59
